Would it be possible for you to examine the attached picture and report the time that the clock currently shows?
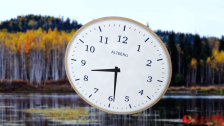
8:29
